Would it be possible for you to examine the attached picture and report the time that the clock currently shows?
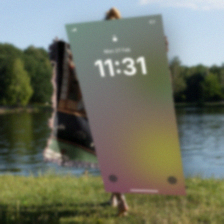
11:31
